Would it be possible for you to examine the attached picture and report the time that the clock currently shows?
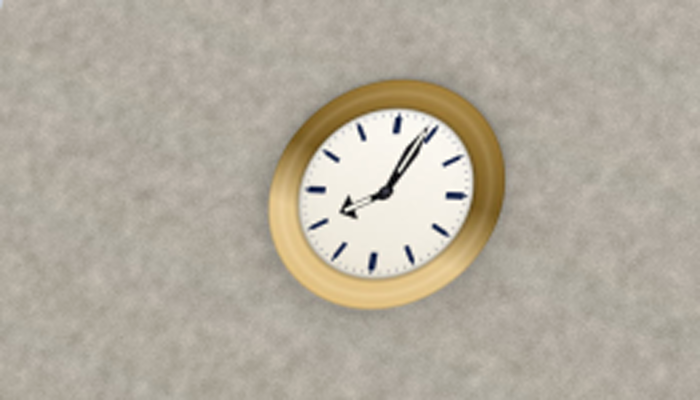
8:04
